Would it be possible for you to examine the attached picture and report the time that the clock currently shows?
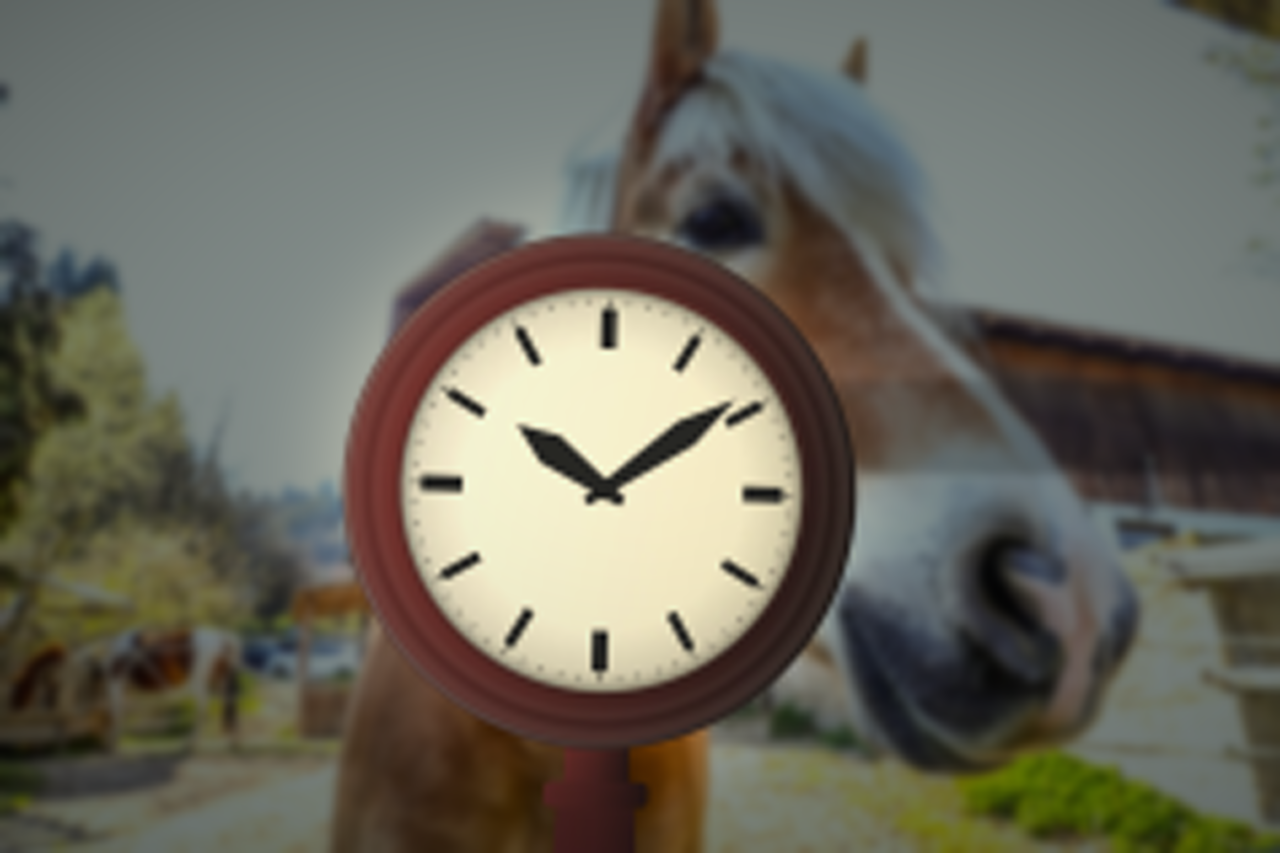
10:09
